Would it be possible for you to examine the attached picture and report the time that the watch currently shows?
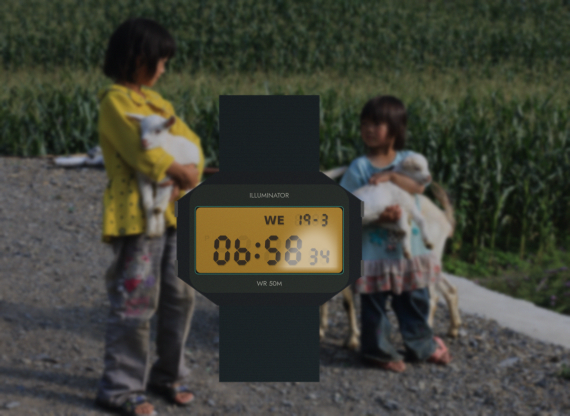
6:58:34
